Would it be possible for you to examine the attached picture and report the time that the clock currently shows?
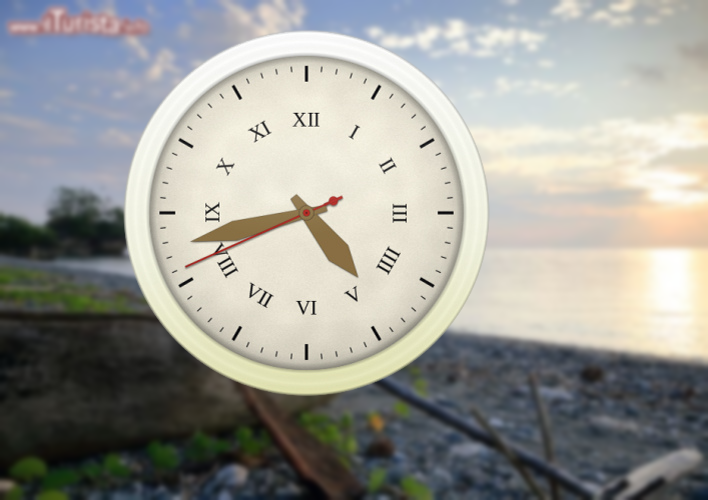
4:42:41
